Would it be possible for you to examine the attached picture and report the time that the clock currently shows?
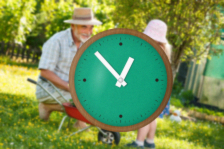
12:53
